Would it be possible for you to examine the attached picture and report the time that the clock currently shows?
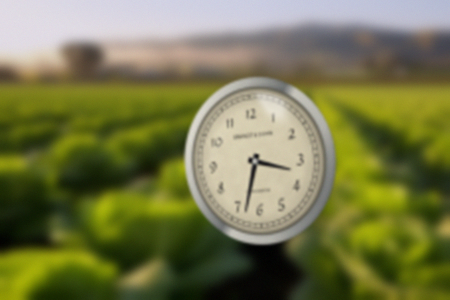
3:33
